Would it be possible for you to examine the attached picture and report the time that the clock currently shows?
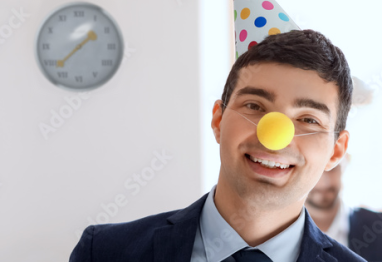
1:38
